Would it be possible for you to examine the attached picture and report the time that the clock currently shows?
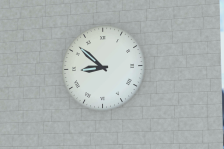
8:52
